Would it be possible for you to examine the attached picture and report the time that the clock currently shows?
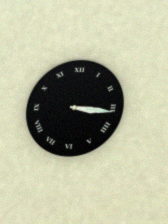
3:16
